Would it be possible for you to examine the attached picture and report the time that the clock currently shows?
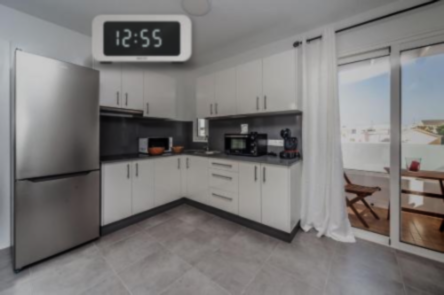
12:55
